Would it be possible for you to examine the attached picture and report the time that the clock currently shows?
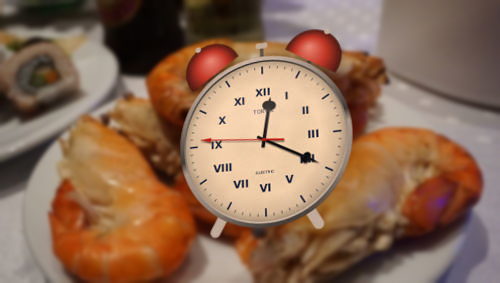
12:19:46
